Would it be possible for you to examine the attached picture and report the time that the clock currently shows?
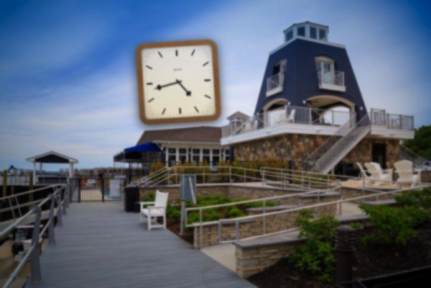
4:43
